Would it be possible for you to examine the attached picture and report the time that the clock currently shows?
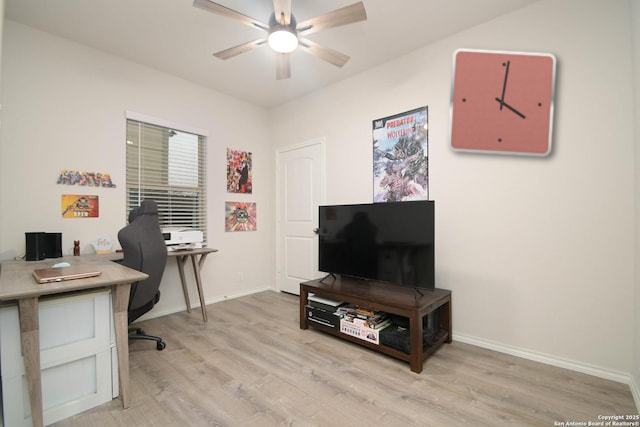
4:01
